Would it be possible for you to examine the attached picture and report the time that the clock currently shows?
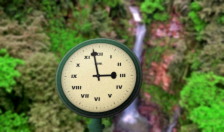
2:58
